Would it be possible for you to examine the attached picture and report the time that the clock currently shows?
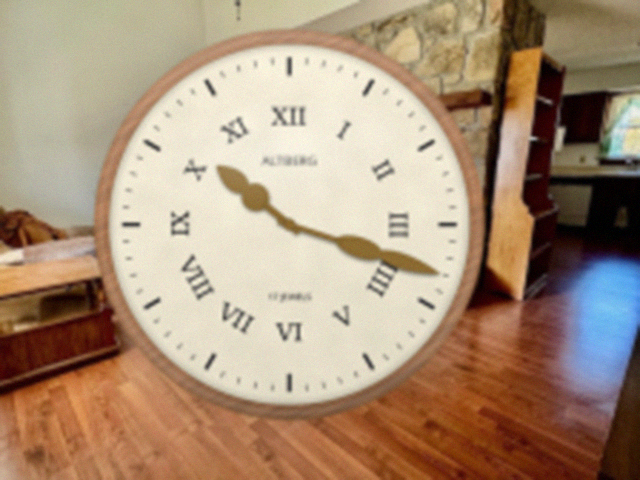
10:18
